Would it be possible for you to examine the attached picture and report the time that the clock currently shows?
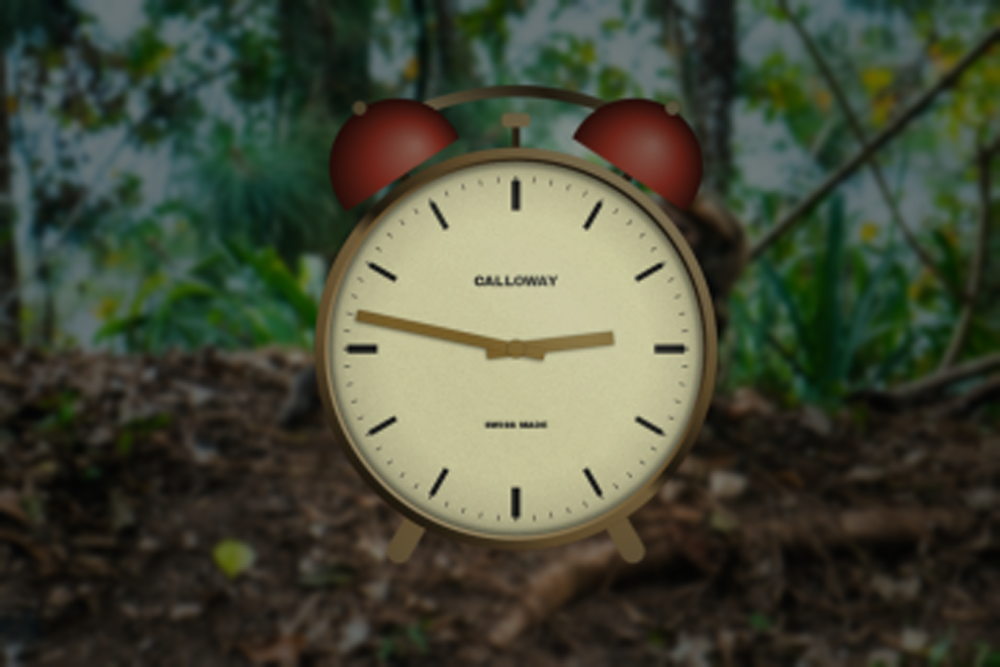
2:47
